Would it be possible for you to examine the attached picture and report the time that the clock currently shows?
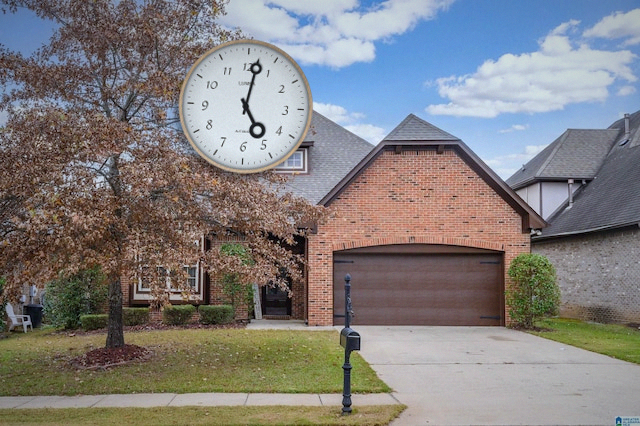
5:02
